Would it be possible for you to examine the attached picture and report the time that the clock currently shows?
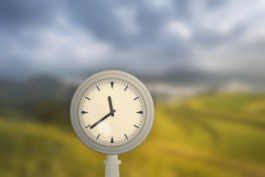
11:39
